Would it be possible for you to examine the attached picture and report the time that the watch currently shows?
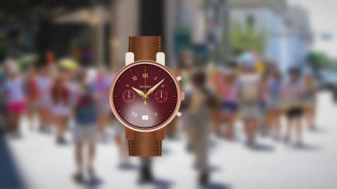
10:08
